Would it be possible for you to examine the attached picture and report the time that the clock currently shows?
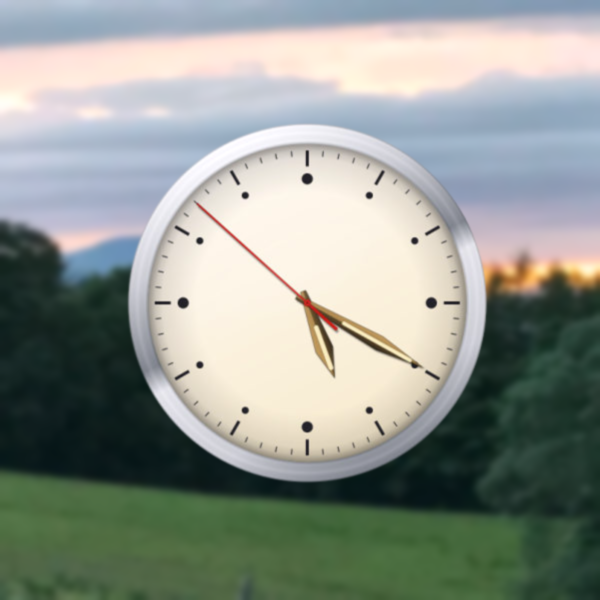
5:19:52
